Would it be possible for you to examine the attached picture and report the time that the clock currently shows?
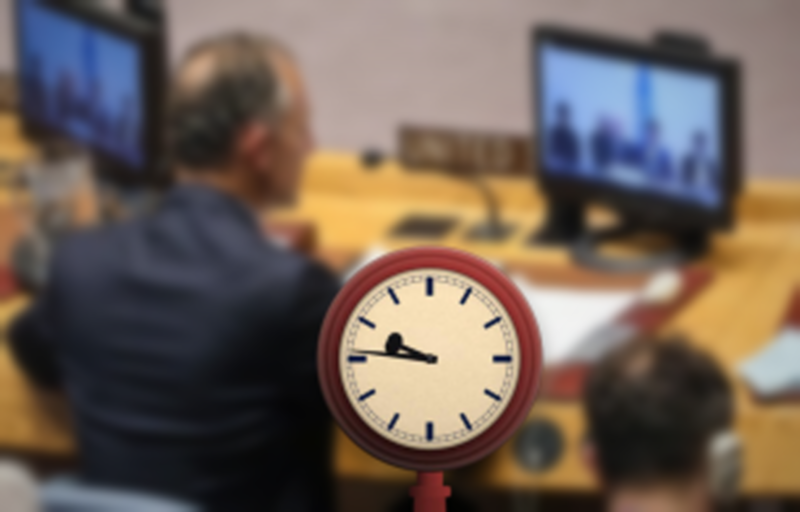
9:46
